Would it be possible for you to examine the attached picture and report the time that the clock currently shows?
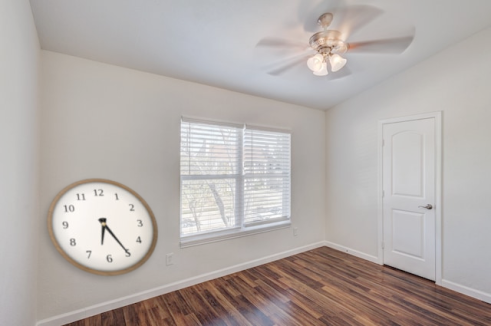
6:25
